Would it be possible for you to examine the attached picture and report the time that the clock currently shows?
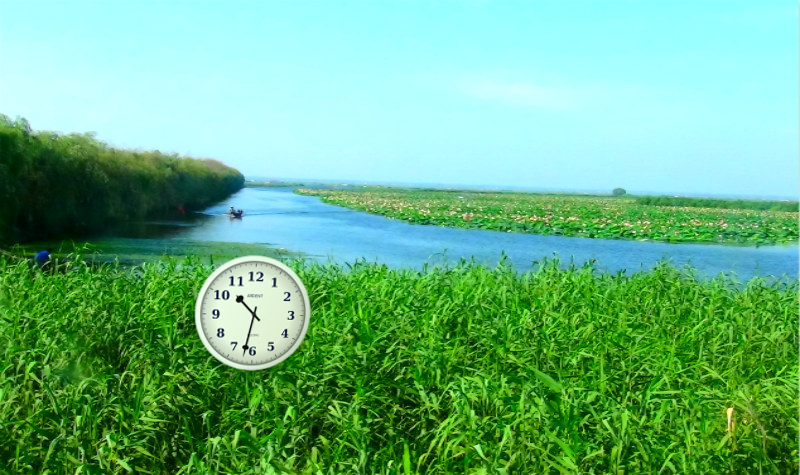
10:32
